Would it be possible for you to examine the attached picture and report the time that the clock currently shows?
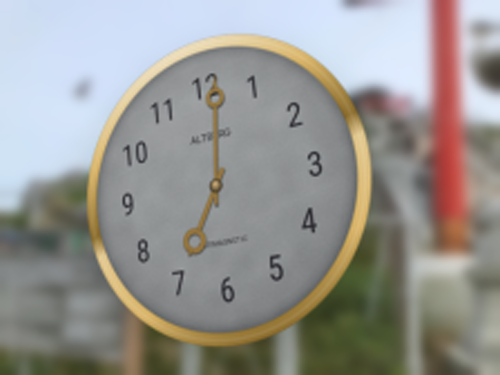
7:01
